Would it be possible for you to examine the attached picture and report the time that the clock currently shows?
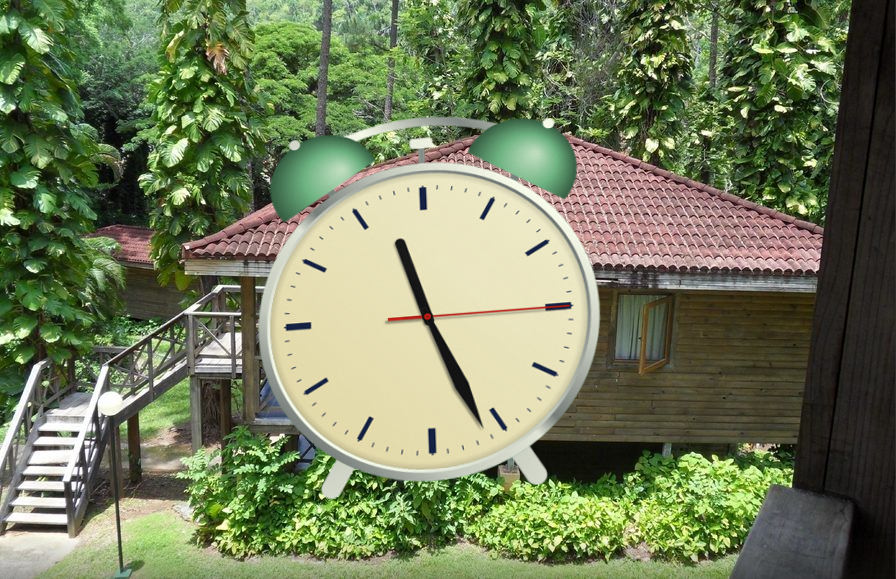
11:26:15
